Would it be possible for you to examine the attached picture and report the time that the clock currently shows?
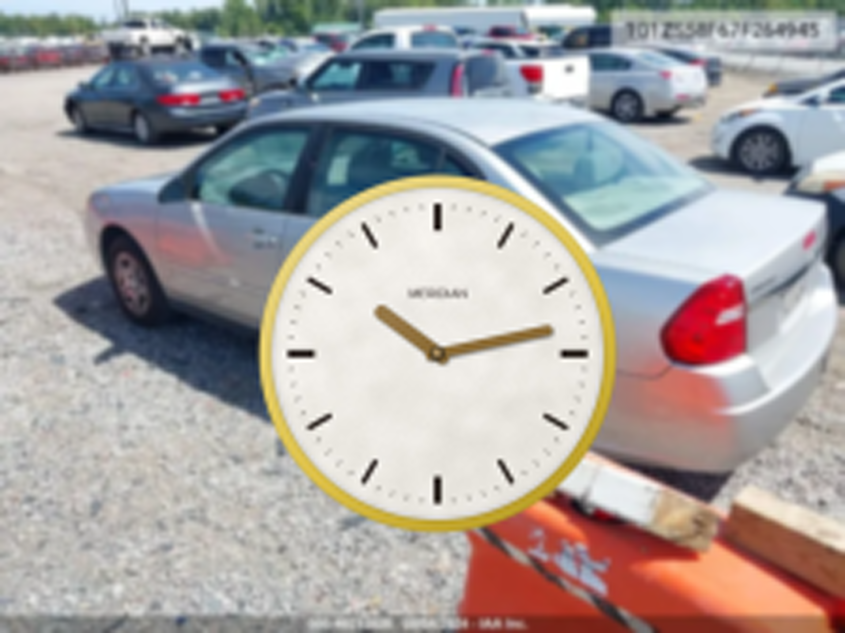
10:13
